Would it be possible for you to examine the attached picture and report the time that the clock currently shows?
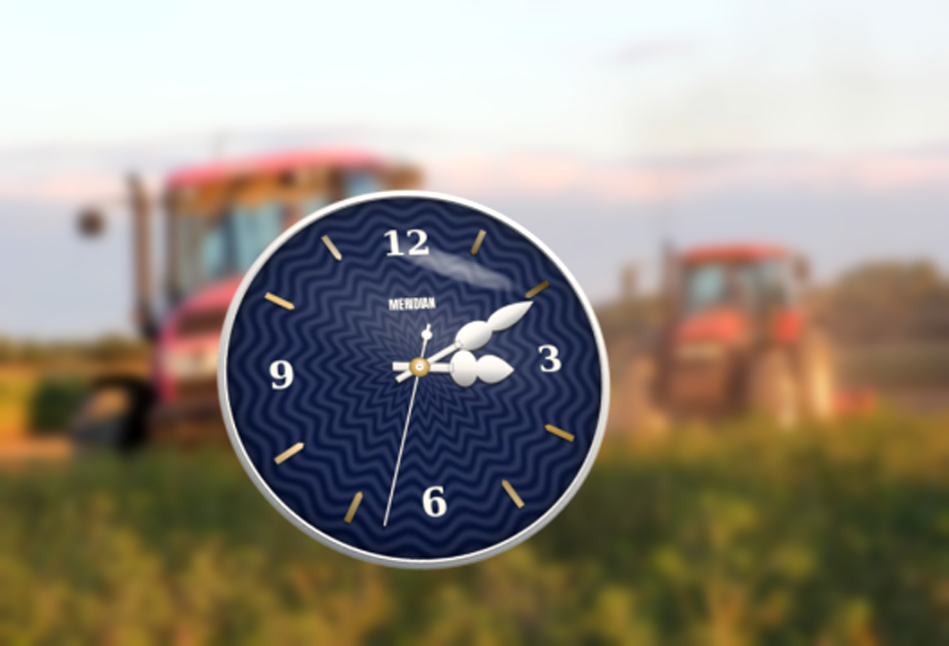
3:10:33
